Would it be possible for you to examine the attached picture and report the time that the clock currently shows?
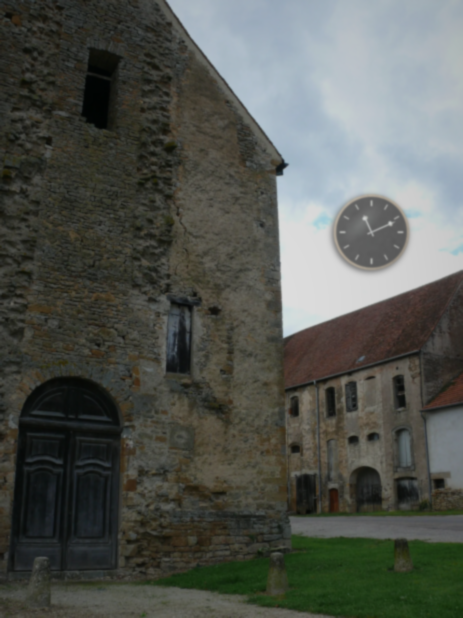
11:11
